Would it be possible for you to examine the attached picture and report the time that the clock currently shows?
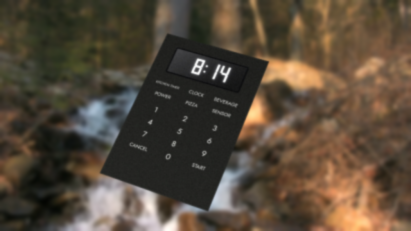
8:14
